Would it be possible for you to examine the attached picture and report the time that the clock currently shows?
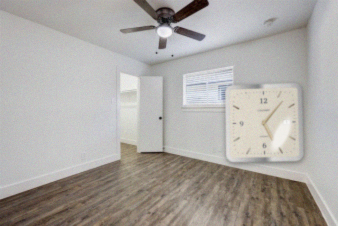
5:07
